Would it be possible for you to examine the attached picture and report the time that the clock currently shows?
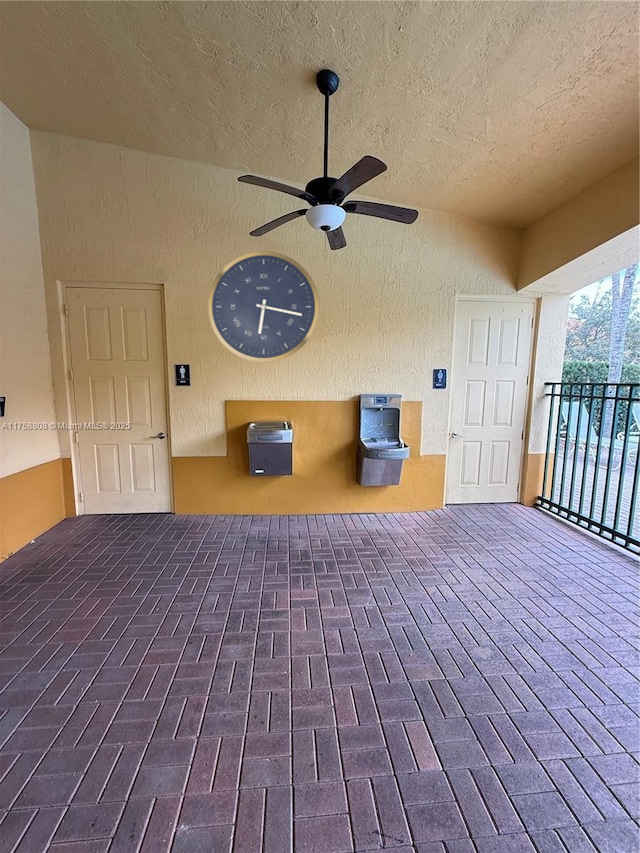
6:17
